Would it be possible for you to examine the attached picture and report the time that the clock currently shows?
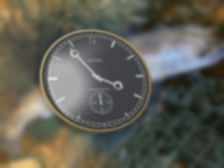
3:54
